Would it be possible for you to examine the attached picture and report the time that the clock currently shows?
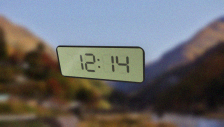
12:14
